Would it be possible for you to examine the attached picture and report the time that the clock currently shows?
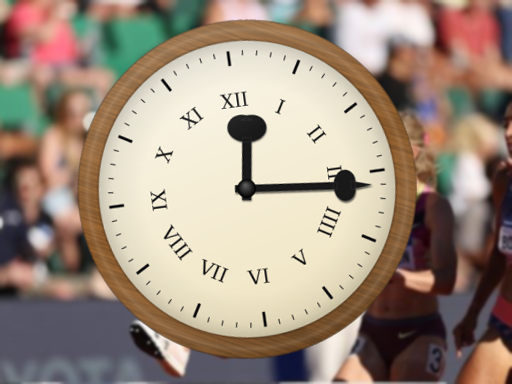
12:16
